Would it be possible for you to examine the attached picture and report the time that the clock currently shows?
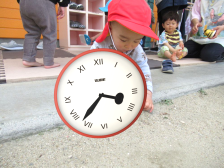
3:37
